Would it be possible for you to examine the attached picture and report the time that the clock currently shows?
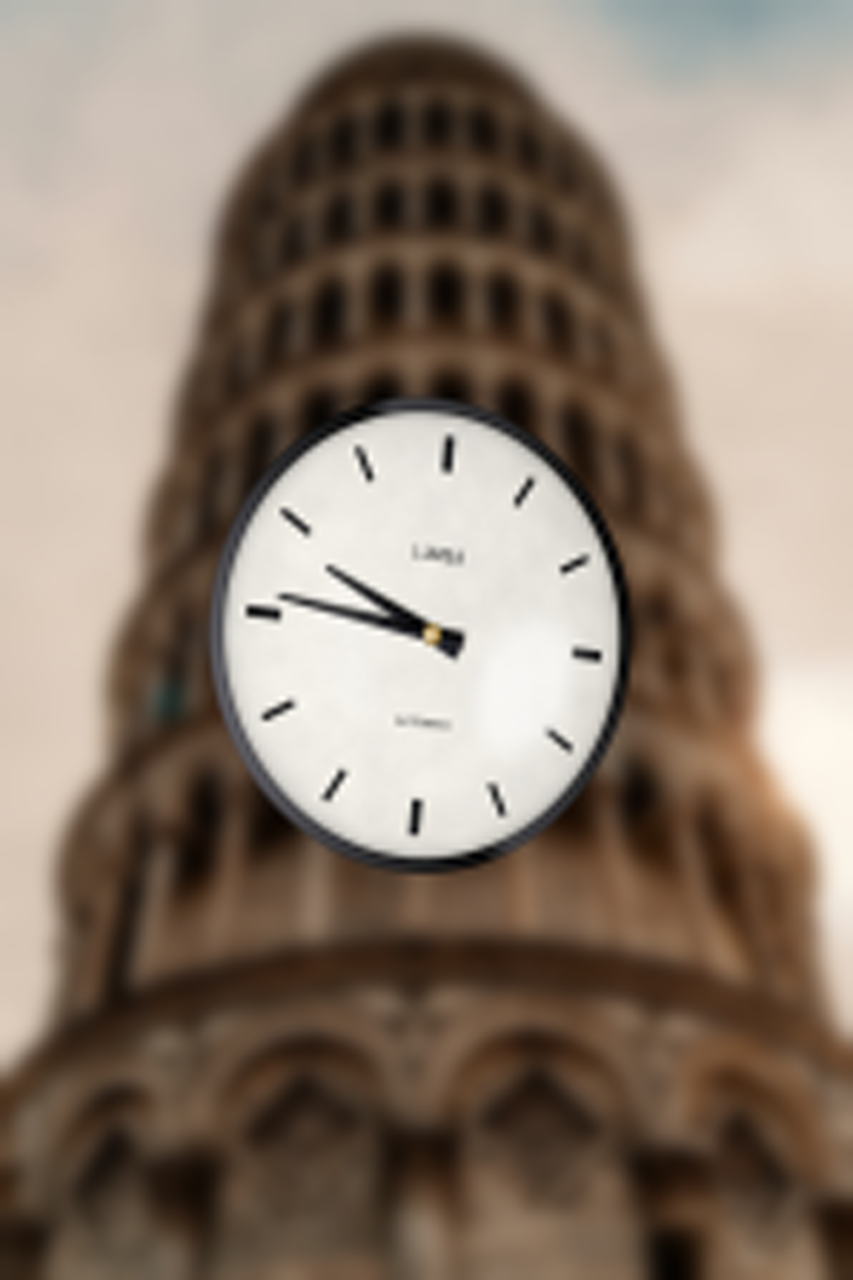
9:46
